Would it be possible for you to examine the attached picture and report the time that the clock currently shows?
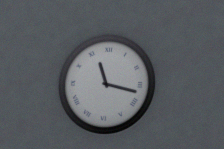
11:17
